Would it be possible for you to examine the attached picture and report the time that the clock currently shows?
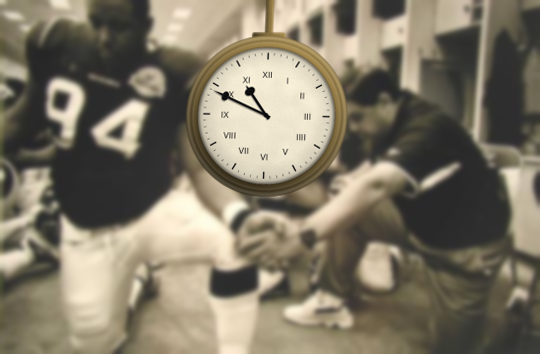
10:49
